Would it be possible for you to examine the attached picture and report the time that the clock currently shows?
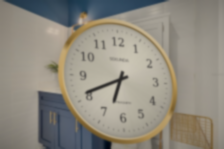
6:41
